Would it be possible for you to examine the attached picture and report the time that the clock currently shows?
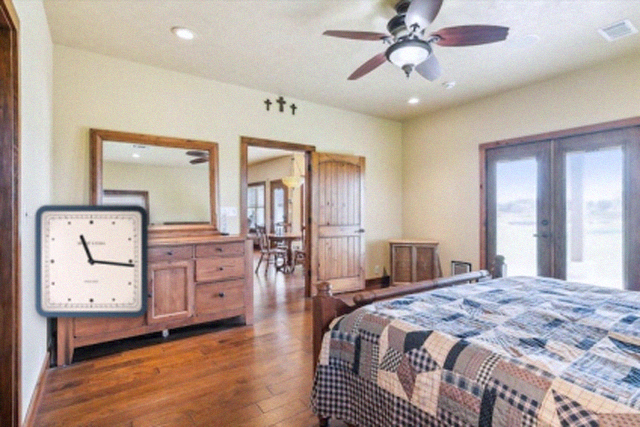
11:16
